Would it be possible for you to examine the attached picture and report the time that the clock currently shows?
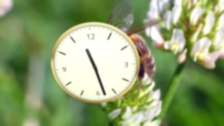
11:28
